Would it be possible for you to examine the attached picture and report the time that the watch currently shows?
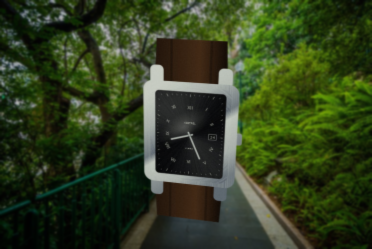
8:26
